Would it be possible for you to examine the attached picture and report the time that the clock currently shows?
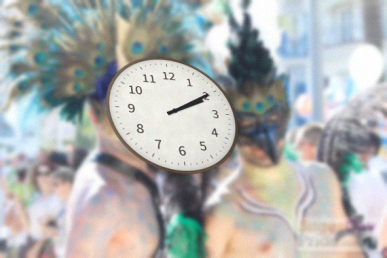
2:10
